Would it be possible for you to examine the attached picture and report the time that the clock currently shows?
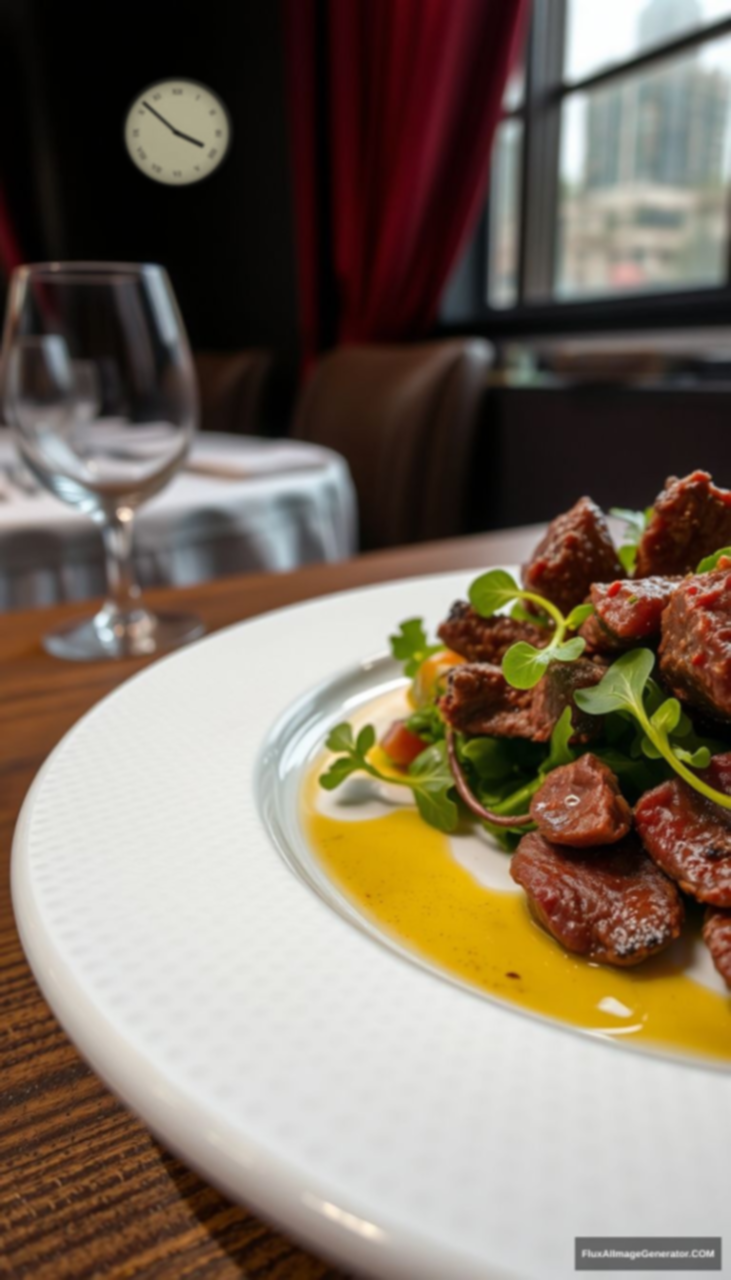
3:52
